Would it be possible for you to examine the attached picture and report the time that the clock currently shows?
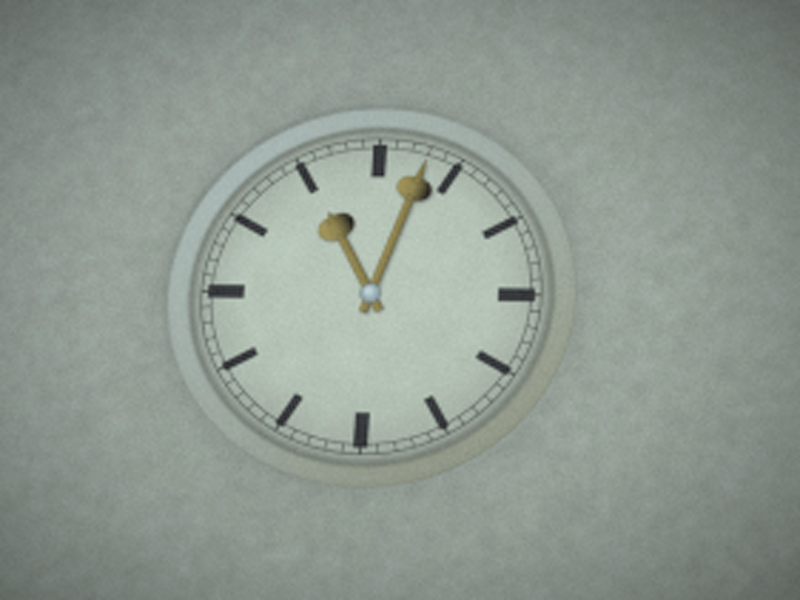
11:03
